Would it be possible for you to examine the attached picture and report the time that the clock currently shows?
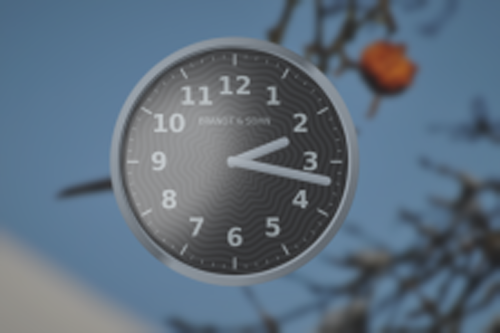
2:17
